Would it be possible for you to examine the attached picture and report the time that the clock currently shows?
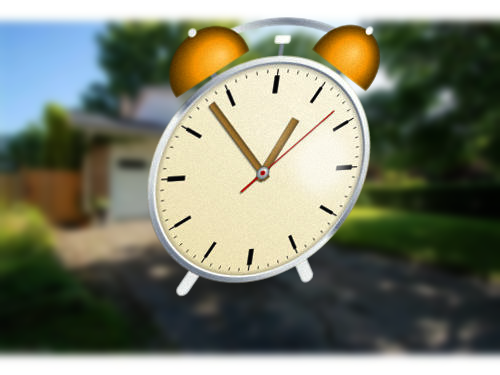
12:53:08
